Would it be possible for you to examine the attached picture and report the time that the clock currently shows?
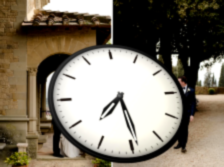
7:29
